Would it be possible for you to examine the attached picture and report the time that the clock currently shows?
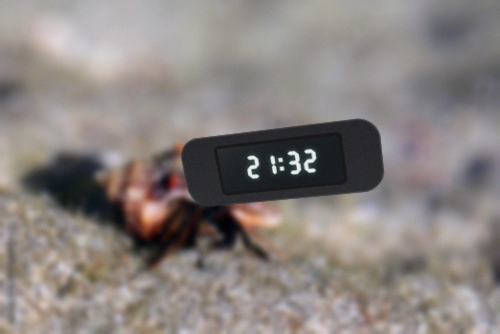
21:32
